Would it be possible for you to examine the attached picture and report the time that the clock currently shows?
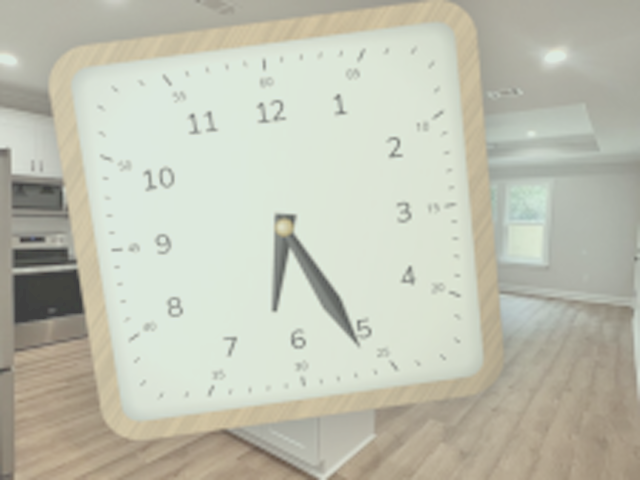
6:26
